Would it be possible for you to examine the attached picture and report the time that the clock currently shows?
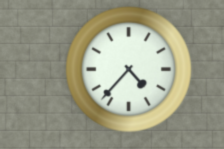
4:37
